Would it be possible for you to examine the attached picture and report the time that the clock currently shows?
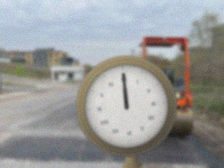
12:00
